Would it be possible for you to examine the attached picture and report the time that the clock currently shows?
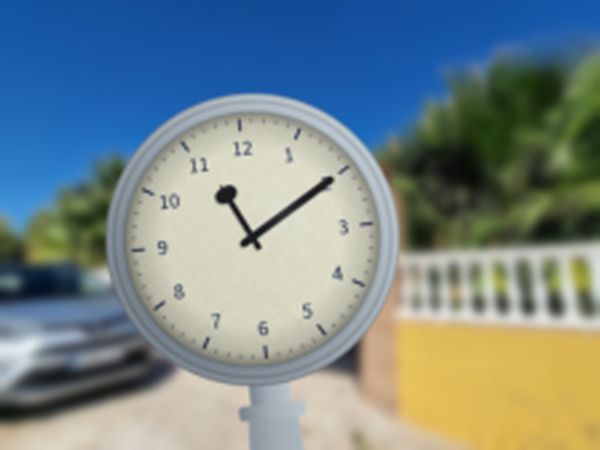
11:10
